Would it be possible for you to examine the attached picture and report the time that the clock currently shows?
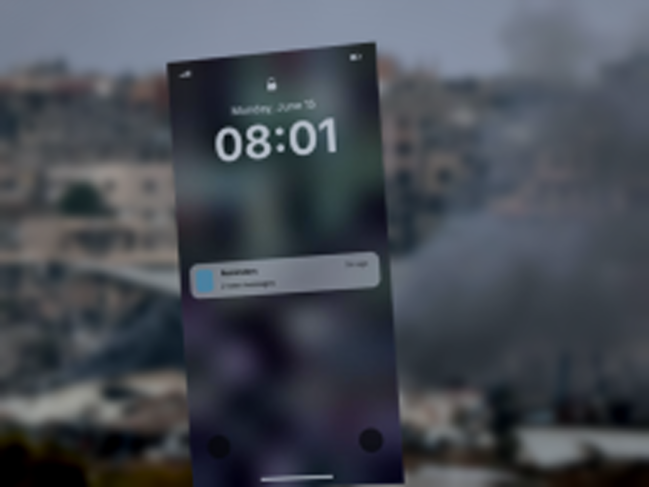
8:01
